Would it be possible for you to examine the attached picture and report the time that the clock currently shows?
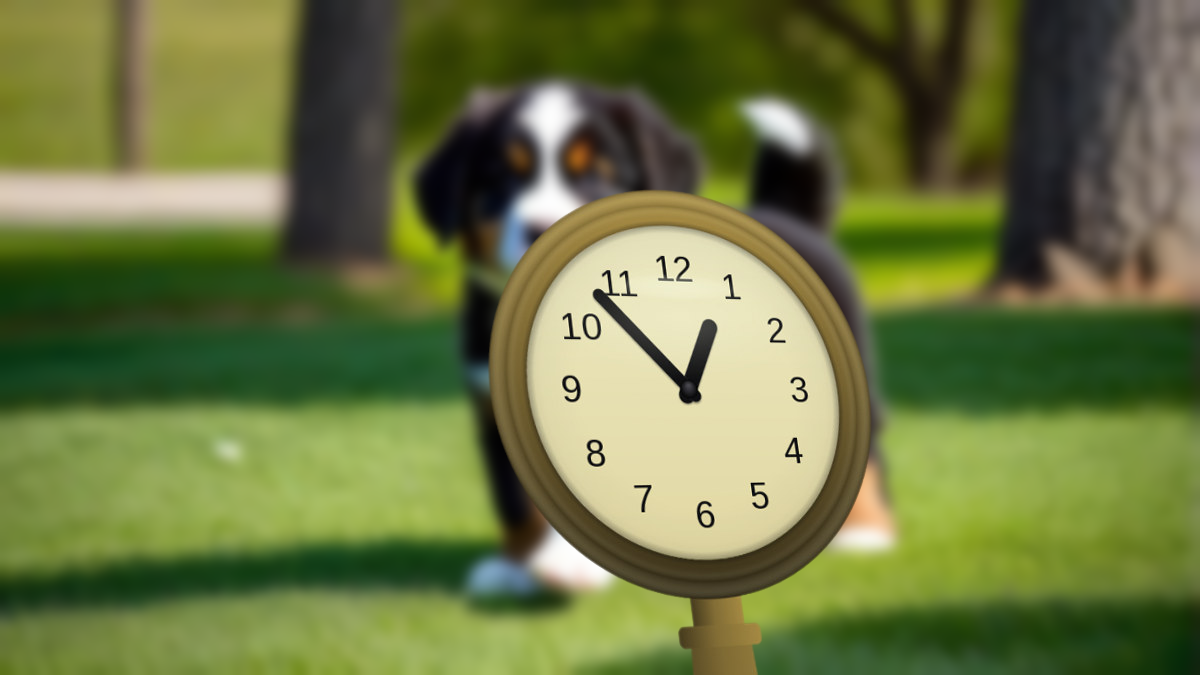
12:53
